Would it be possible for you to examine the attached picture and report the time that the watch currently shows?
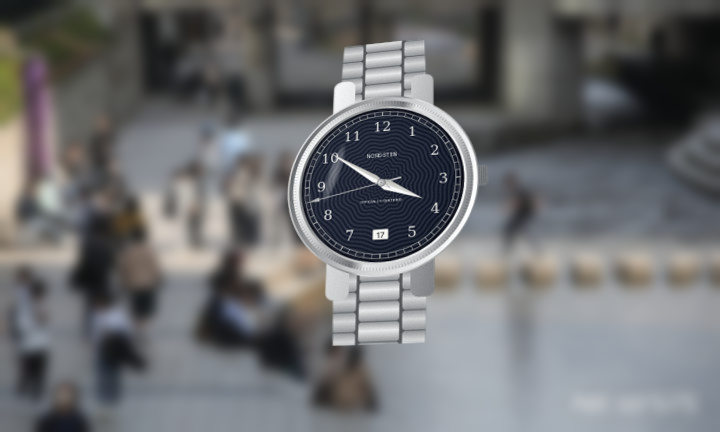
3:50:43
